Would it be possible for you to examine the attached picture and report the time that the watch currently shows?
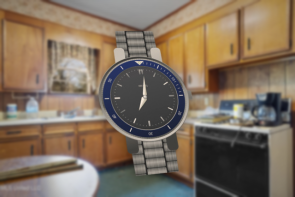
7:01
